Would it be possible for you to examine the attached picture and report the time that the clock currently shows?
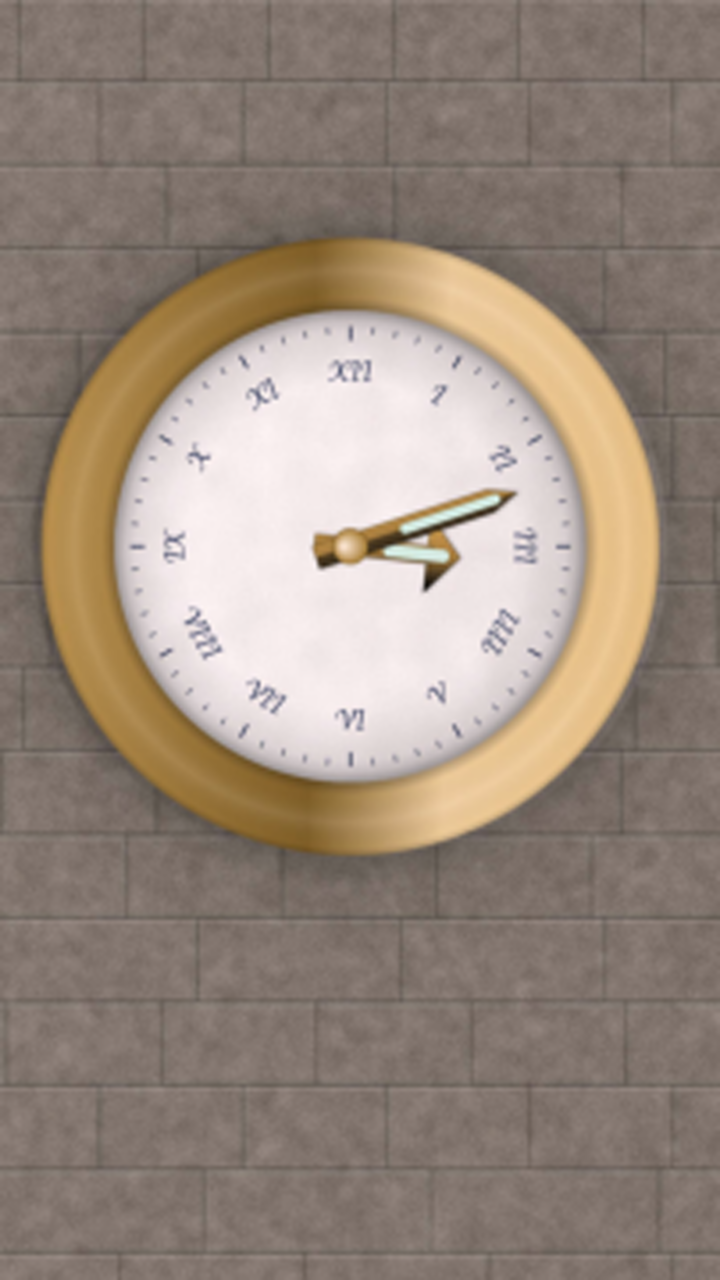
3:12
